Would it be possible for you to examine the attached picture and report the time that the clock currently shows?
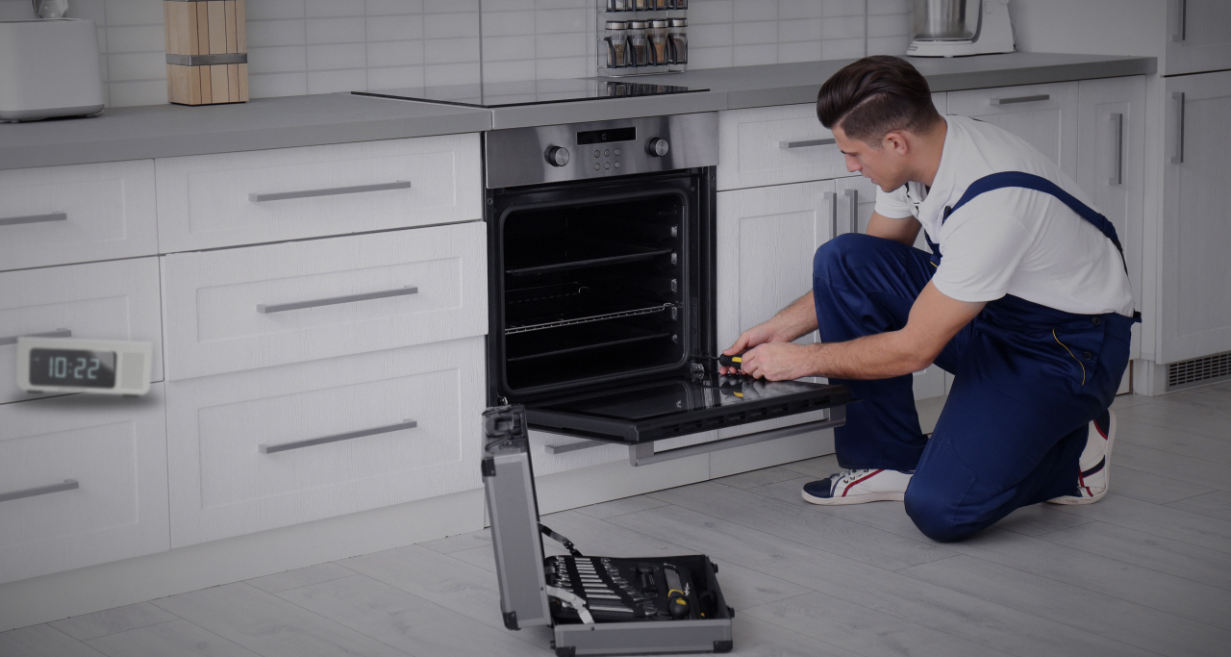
10:22
